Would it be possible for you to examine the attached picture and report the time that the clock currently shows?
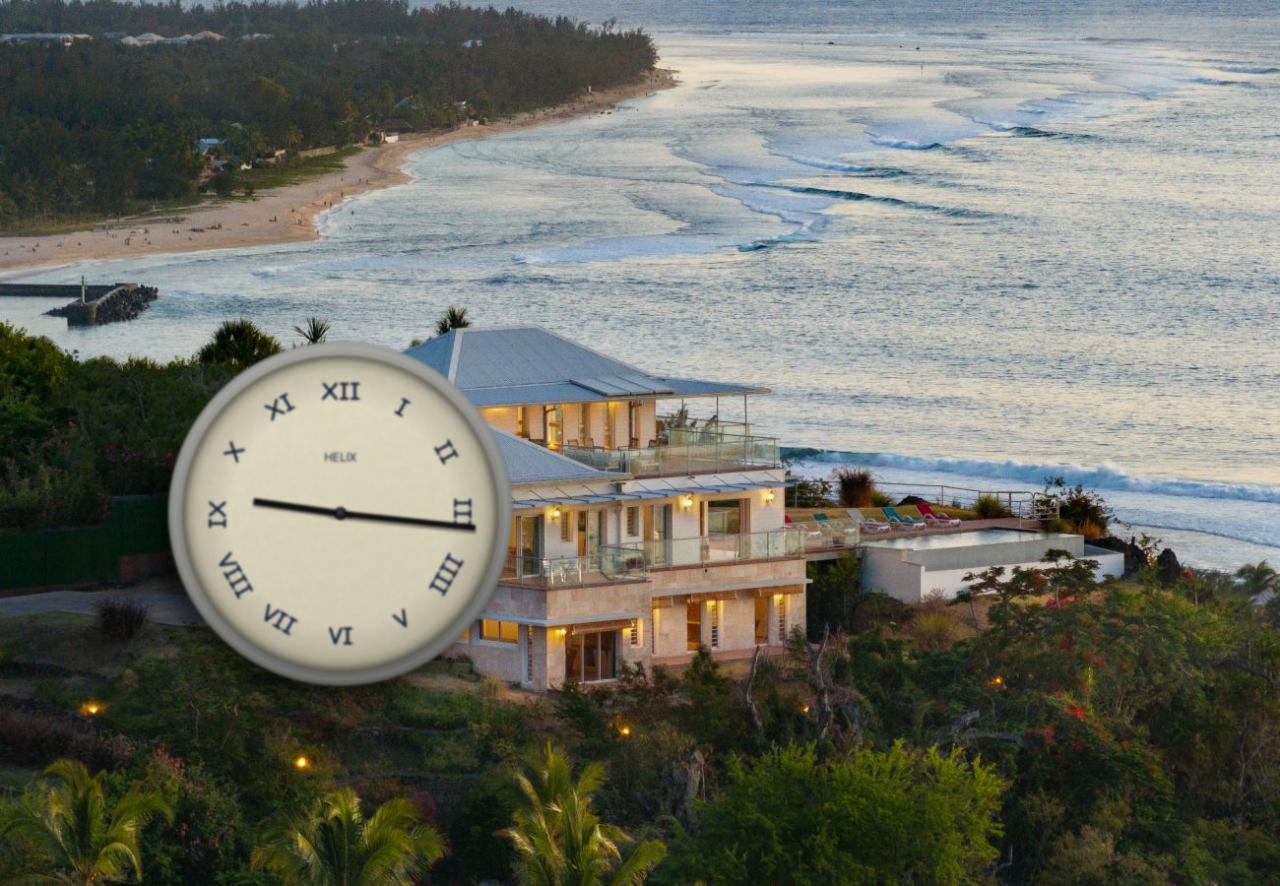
9:16
